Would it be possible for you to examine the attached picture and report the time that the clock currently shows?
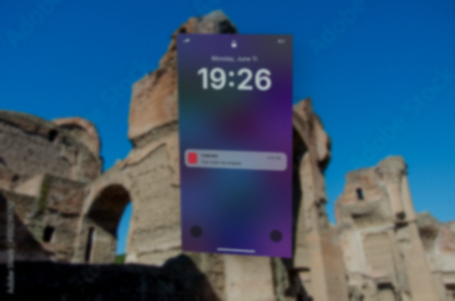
19:26
